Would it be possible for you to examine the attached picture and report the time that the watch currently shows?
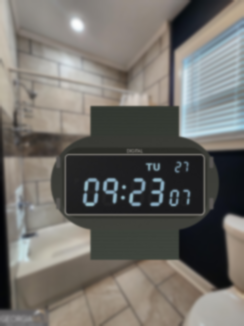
9:23:07
